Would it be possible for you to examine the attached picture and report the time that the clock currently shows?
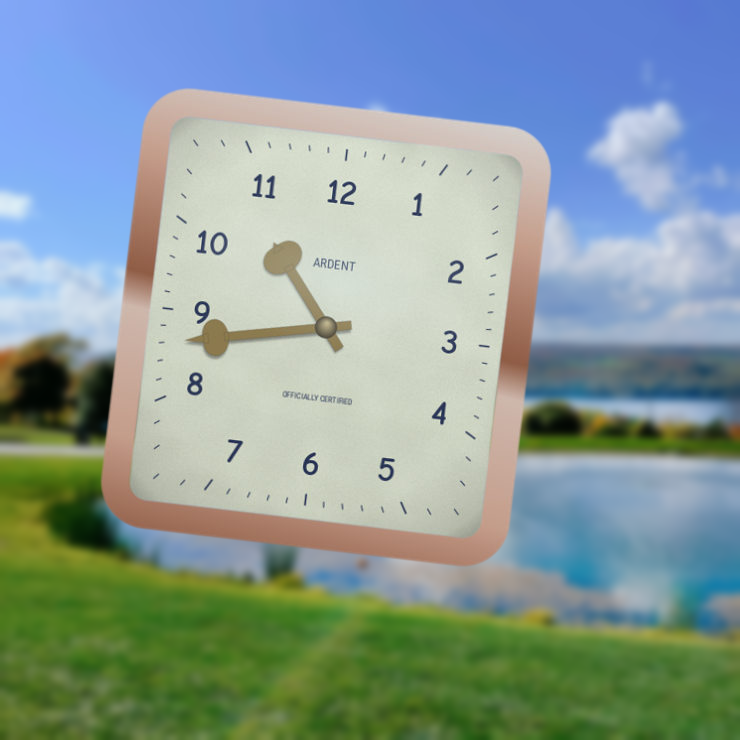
10:43
